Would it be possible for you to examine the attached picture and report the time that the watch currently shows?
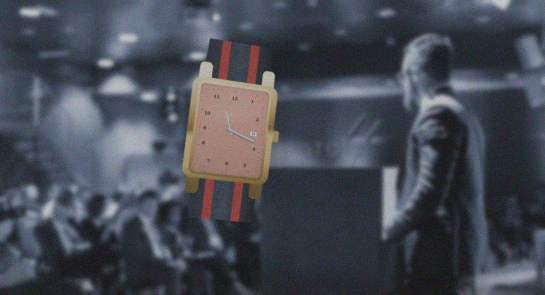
11:18
